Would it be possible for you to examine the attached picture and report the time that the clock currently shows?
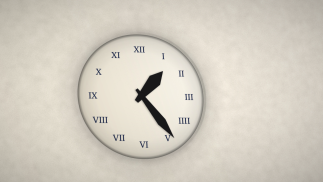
1:24
